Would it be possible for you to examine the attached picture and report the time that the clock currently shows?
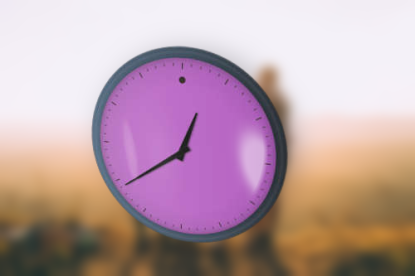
12:39
